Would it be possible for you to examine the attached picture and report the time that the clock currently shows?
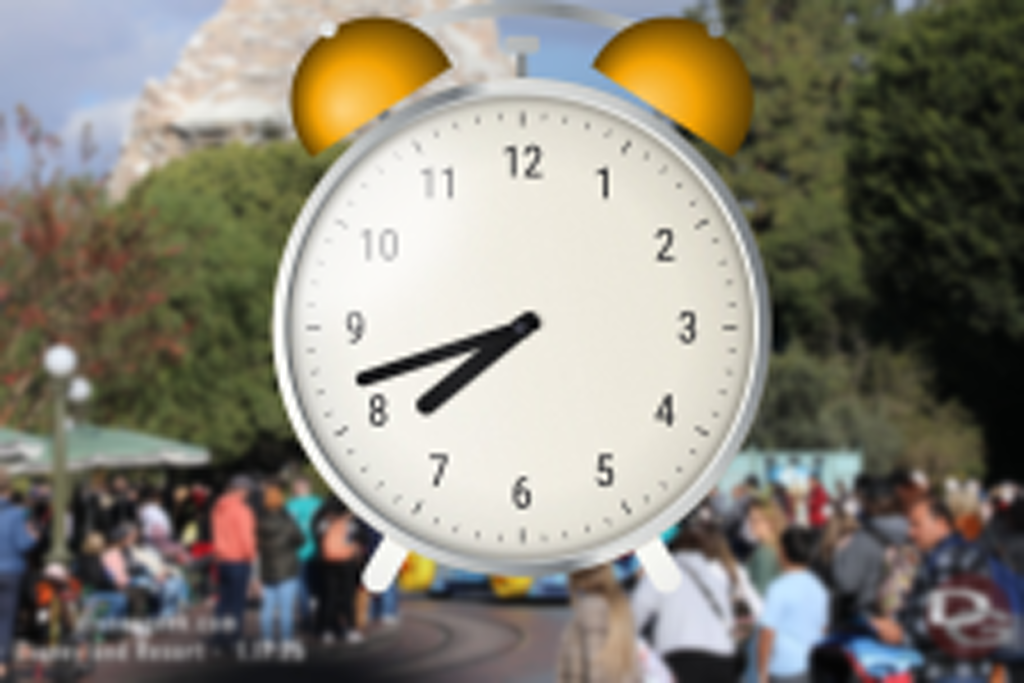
7:42
